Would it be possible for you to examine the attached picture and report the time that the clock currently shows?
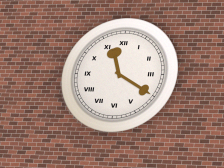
11:20
